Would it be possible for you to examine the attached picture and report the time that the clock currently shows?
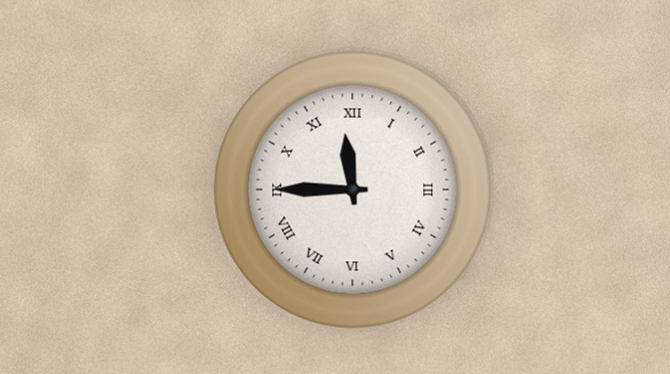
11:45
